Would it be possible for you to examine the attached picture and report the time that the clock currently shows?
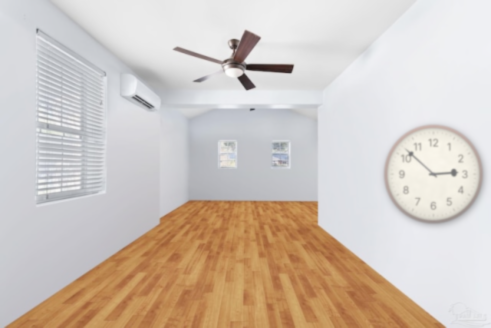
2:52
